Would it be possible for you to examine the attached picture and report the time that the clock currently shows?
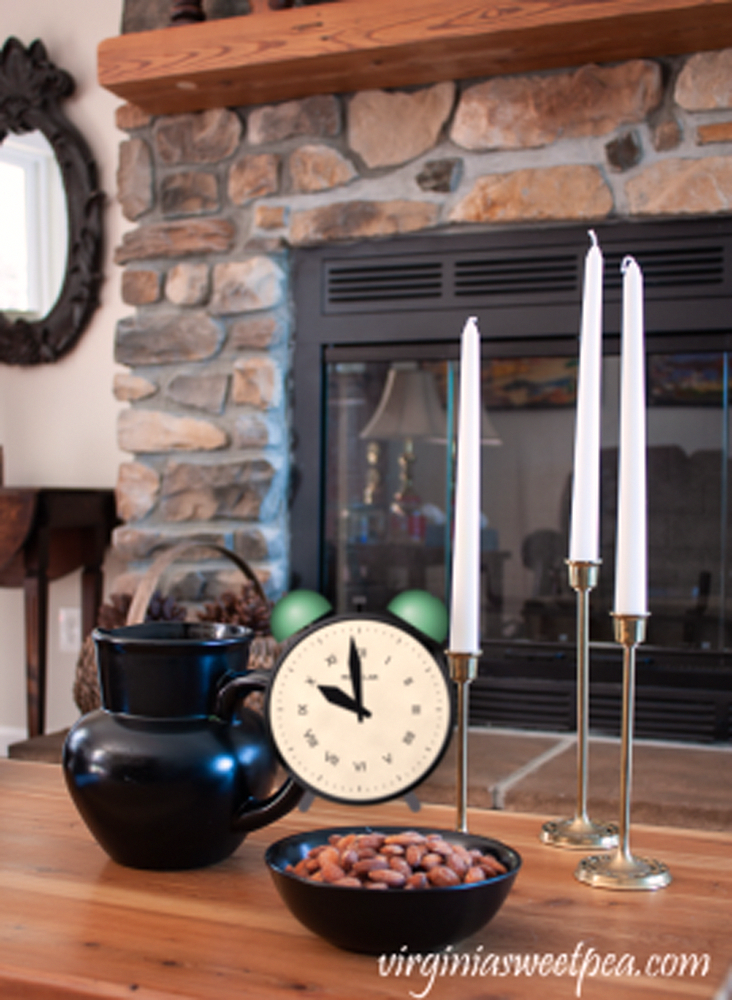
9:59
